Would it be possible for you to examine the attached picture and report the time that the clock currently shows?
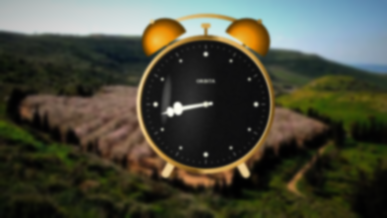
8:43
